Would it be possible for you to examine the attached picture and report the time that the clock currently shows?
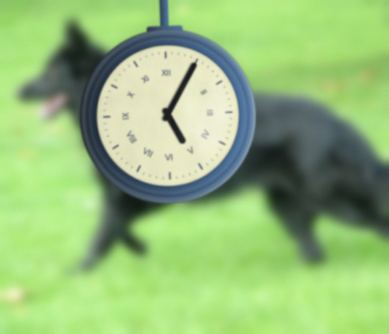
5:05
